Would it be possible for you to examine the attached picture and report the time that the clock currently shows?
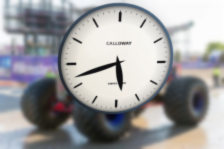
5:42
